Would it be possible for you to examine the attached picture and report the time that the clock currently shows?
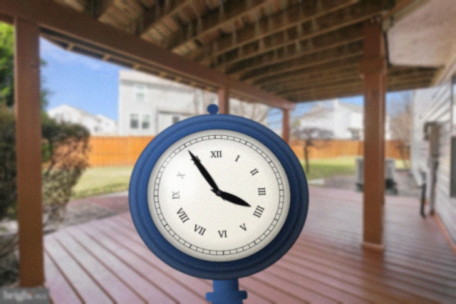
3:55
